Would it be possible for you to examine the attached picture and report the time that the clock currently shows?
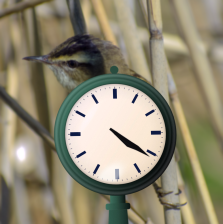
4:21
